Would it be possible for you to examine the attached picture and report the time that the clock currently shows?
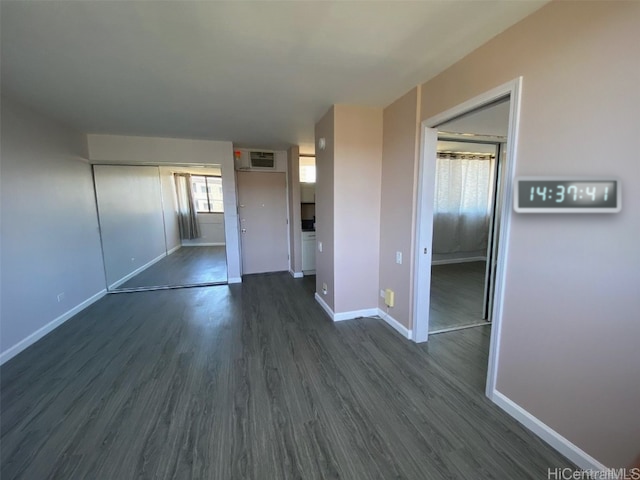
14:37:41
